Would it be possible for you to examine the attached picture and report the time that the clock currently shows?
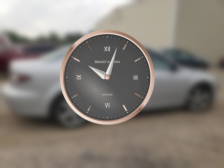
10:03
